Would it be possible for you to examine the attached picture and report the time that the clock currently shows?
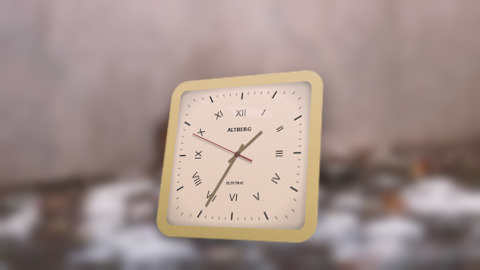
1:34:49
